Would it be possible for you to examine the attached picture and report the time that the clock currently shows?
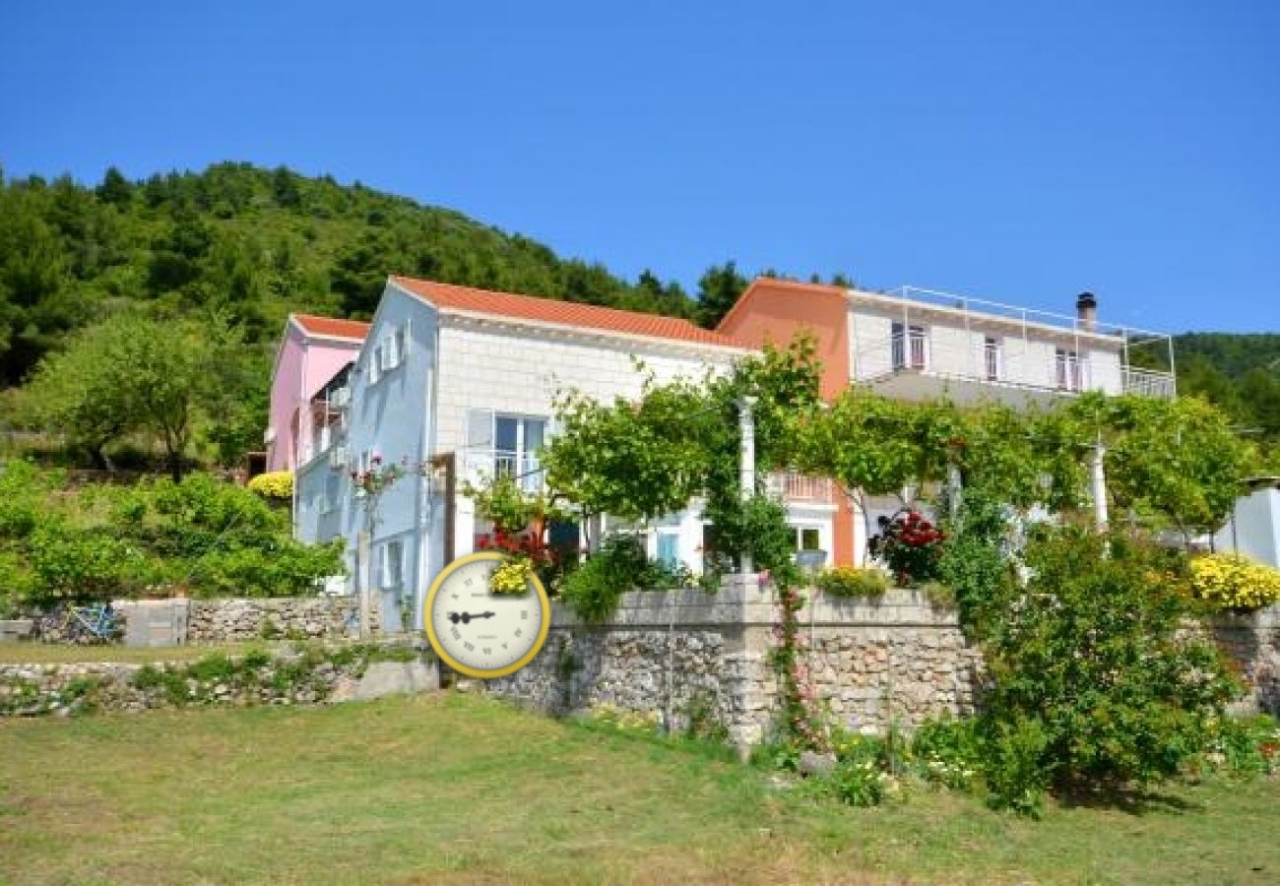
8:44
